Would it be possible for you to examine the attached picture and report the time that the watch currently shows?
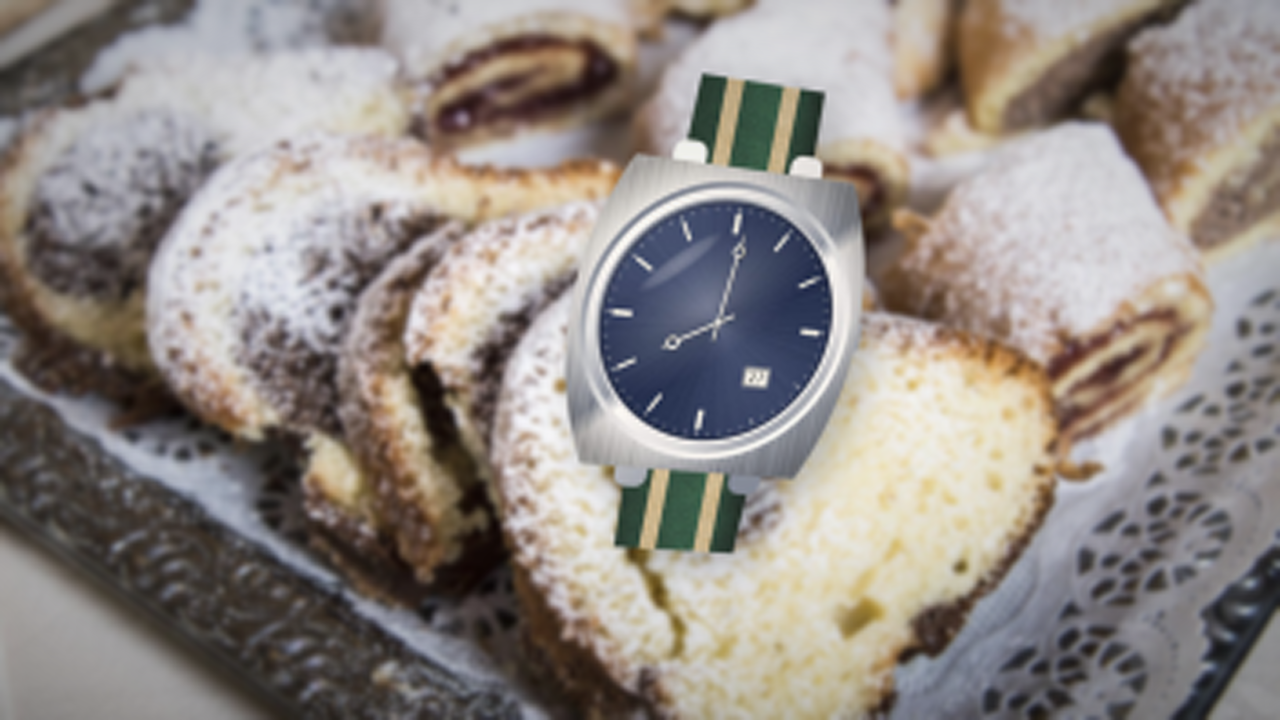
8:01
